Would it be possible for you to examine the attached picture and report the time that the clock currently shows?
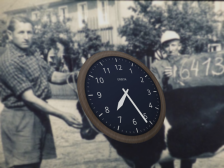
7:26
